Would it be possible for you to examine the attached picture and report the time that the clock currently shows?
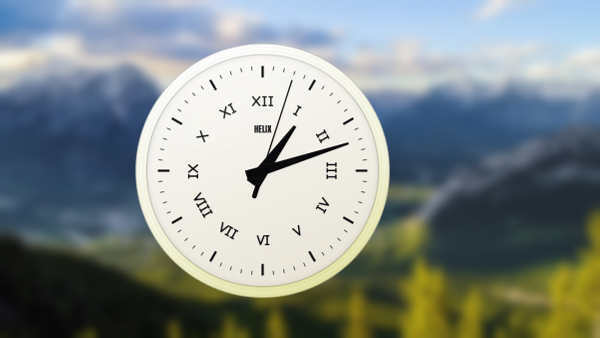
1:12:03
